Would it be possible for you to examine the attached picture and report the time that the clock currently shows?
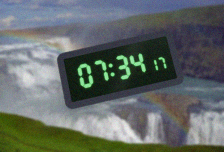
7:34:17
